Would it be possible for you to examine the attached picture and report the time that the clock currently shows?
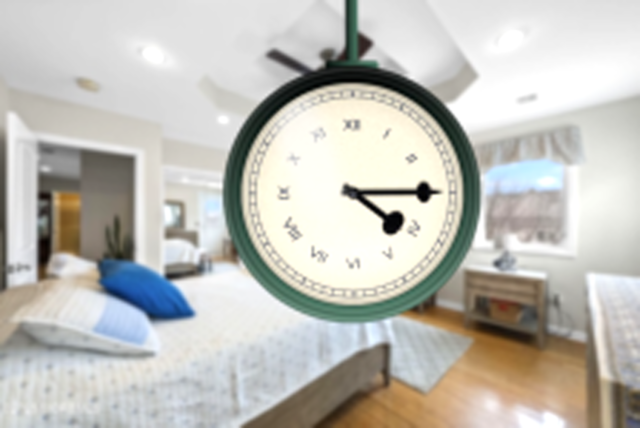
4:15
